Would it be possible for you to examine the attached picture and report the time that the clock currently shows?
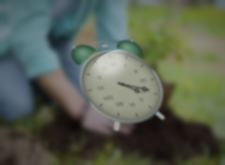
4:19
